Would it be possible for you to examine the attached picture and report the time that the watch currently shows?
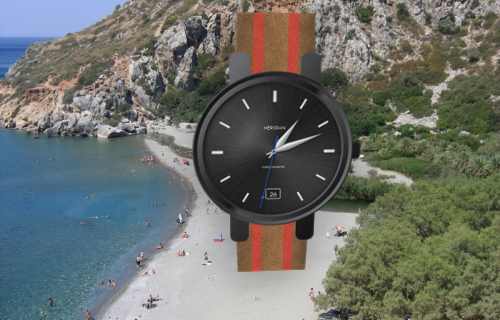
1:11:32
